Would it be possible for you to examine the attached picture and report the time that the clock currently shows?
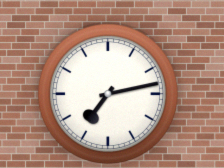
7:13
